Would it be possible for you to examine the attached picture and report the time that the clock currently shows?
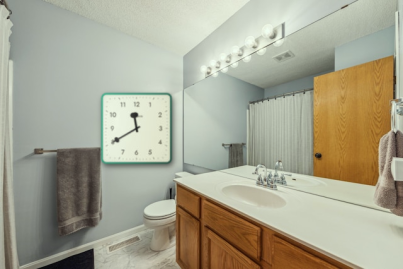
11:40
